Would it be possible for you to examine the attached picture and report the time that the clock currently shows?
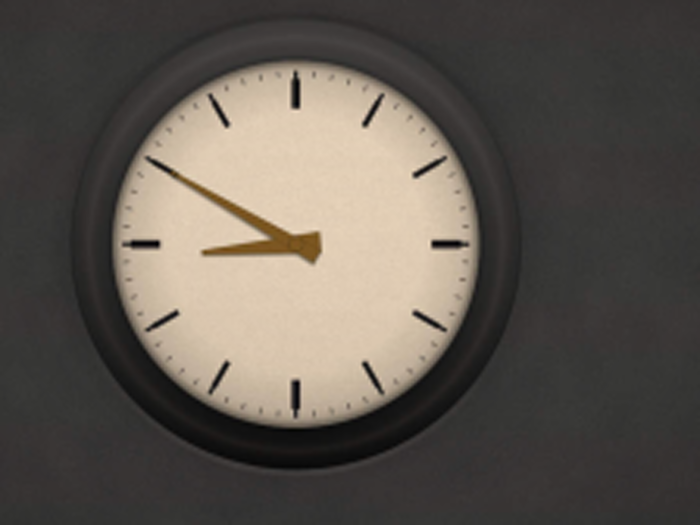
8:50
